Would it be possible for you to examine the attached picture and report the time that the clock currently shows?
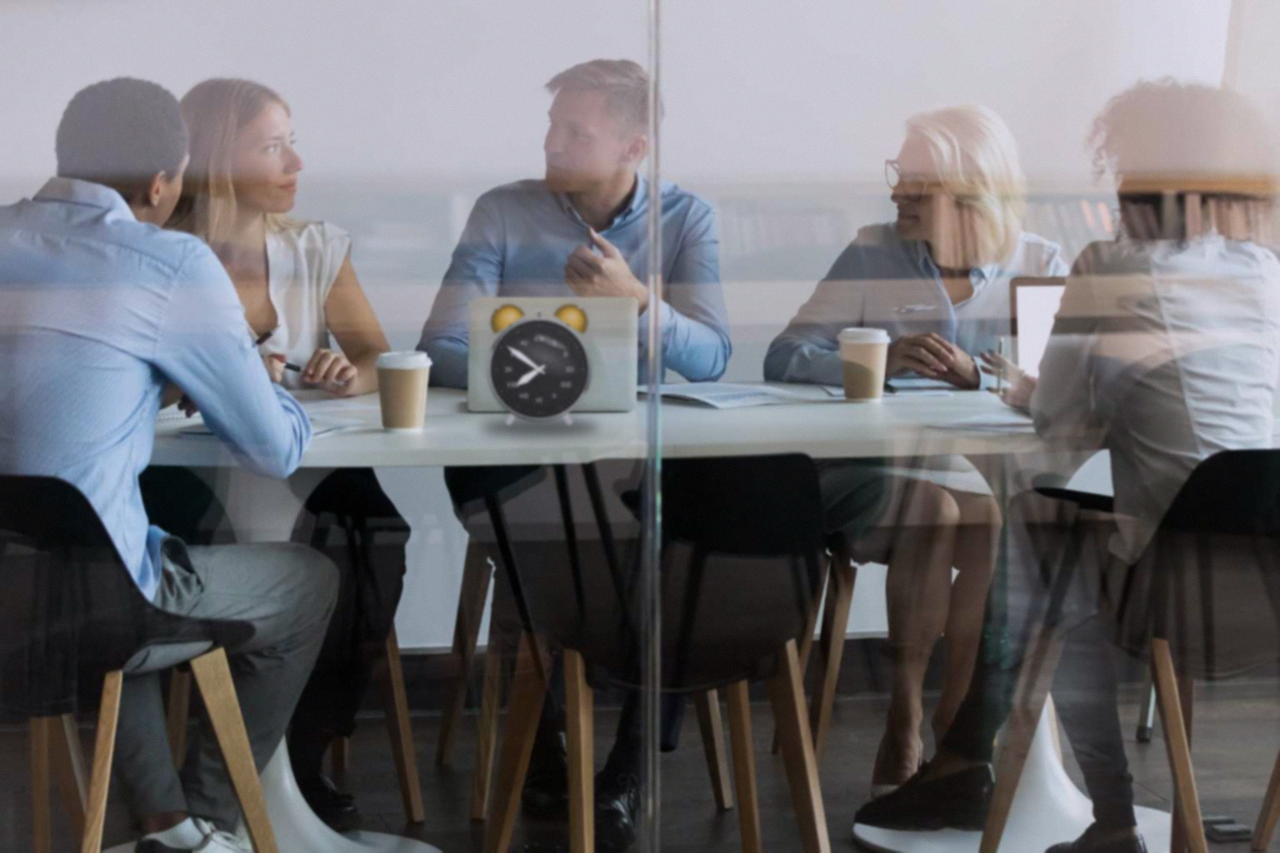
7:51
